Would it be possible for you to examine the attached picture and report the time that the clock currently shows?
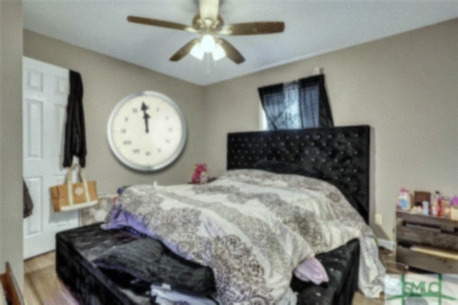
11:59
